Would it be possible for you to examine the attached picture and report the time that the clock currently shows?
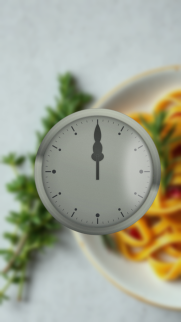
12:00
